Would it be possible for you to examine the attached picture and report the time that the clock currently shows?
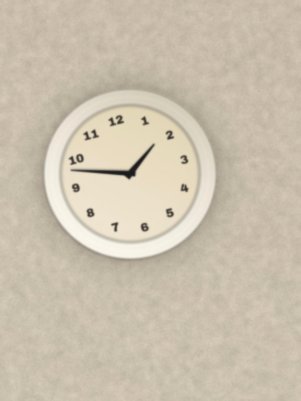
1:48
